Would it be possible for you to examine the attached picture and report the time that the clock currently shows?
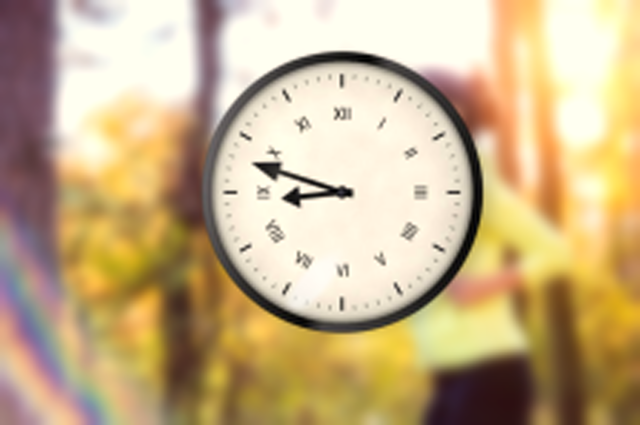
8:48
